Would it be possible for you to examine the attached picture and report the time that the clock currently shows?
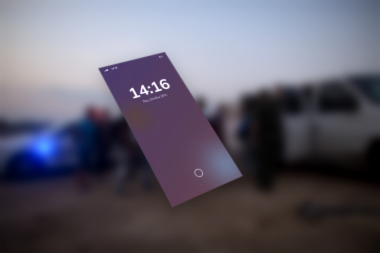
14:16
